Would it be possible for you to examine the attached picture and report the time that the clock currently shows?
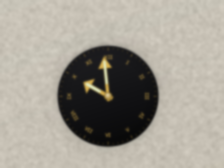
9:59
